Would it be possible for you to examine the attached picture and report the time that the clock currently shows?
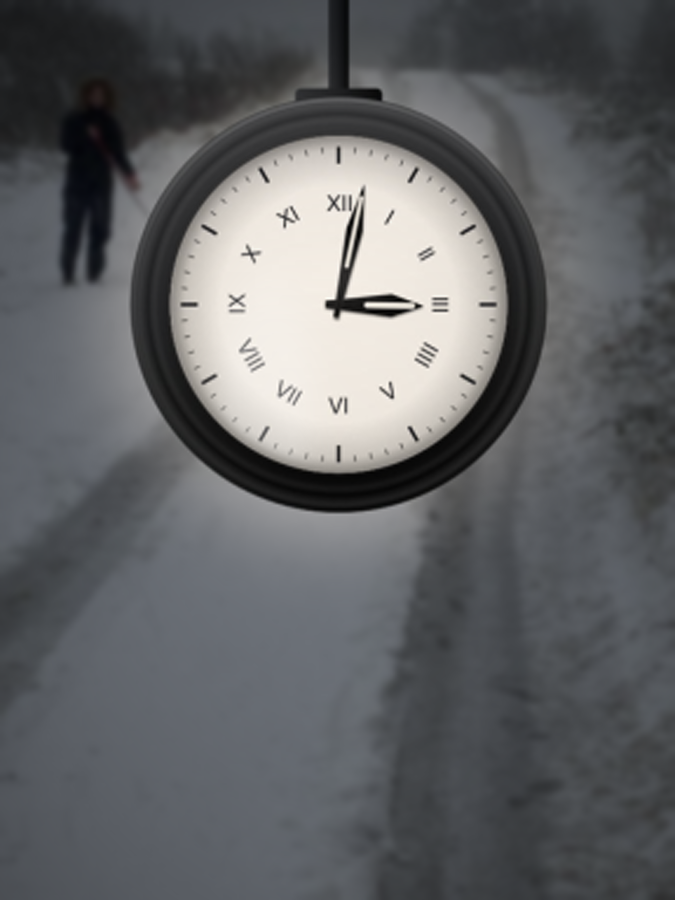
3:02
